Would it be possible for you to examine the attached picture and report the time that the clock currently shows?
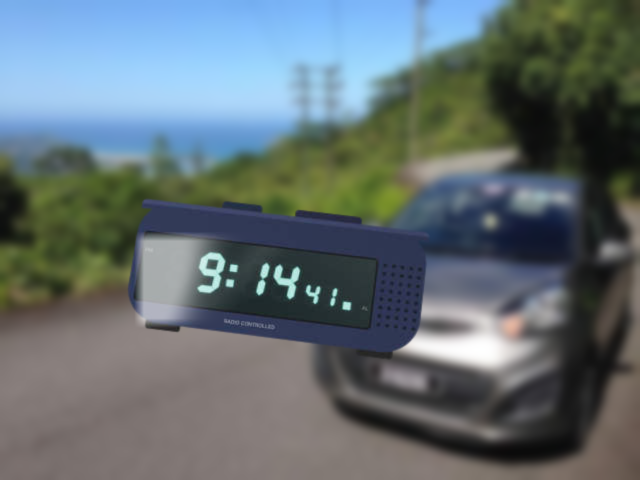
9:14:41
